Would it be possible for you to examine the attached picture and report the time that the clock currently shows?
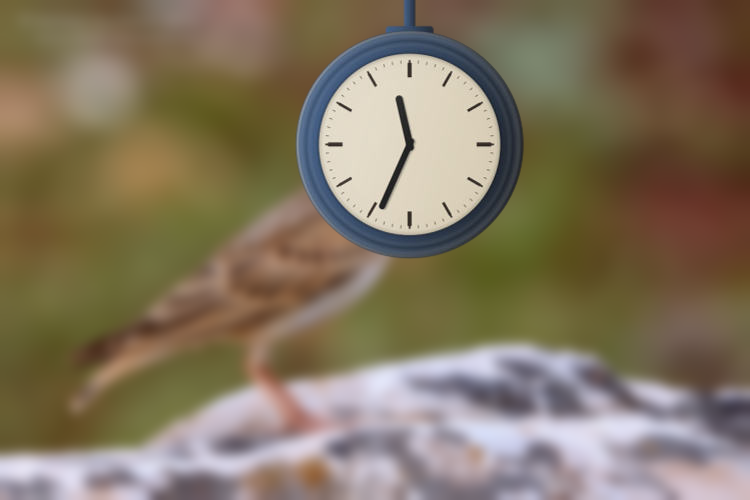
11:34
